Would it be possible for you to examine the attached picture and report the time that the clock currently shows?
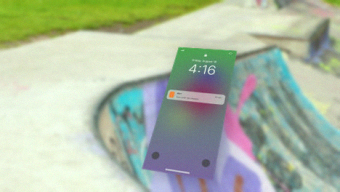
4:16
